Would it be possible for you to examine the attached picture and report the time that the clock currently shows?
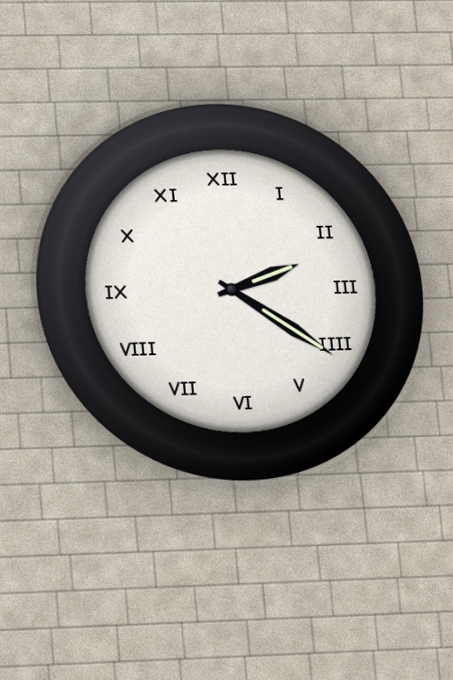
2:21
